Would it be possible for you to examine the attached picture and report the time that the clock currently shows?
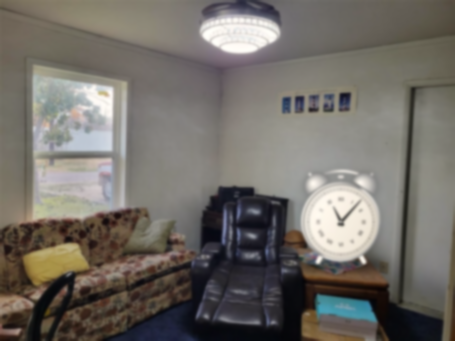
11:07
